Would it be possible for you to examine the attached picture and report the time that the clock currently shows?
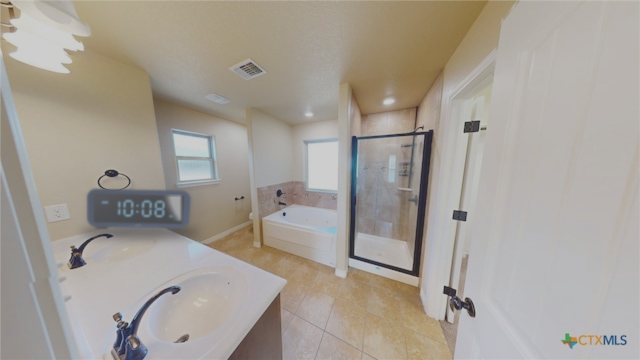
10:08
